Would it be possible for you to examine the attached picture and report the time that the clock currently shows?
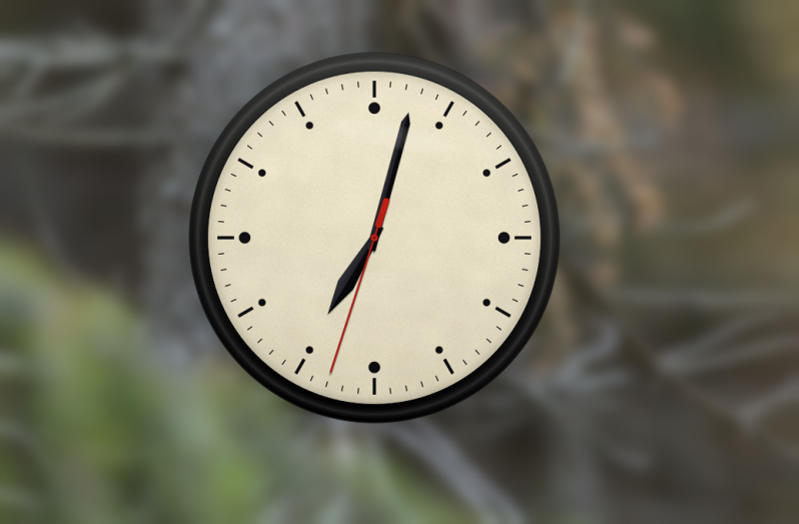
7:02:33
